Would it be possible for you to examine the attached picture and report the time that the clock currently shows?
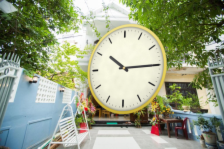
10:15
